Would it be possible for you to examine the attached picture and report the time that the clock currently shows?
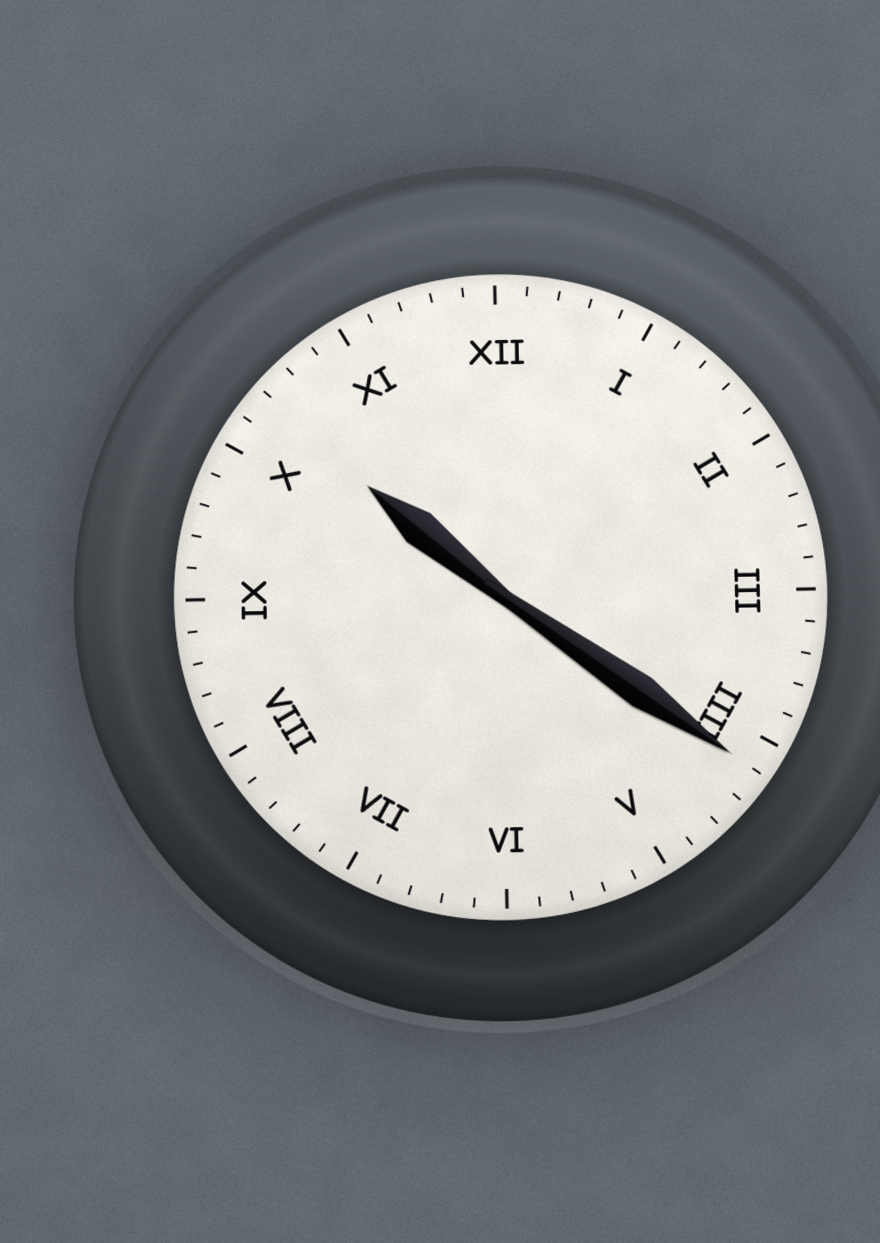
10:21
